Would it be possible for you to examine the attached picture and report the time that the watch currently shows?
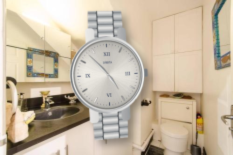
4:53
